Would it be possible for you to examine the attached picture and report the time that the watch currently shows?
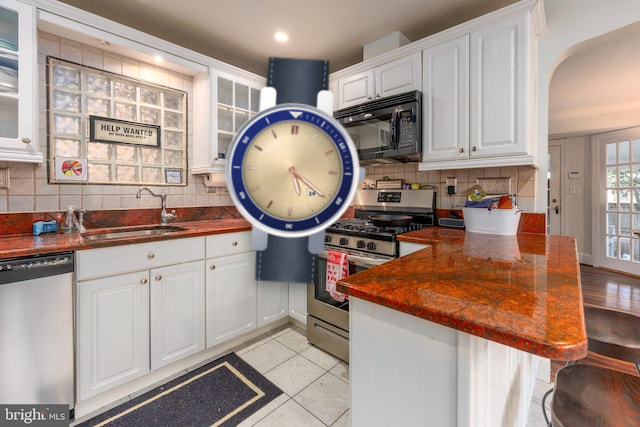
5:21
